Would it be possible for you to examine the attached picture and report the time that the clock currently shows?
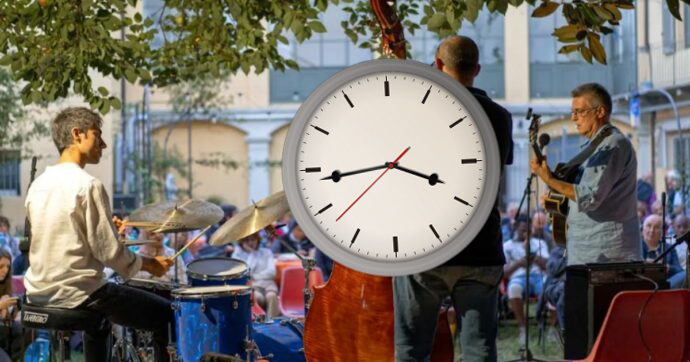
3:43:38
